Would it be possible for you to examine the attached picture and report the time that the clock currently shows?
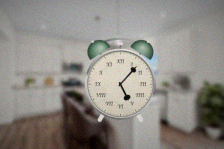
5:07
